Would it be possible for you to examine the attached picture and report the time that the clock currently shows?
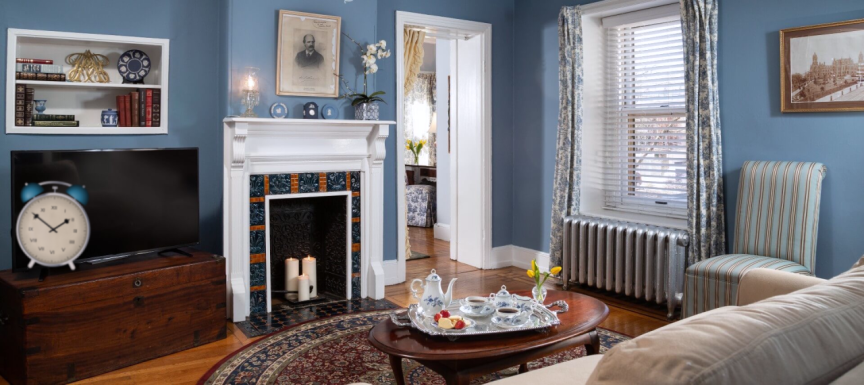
1:51
